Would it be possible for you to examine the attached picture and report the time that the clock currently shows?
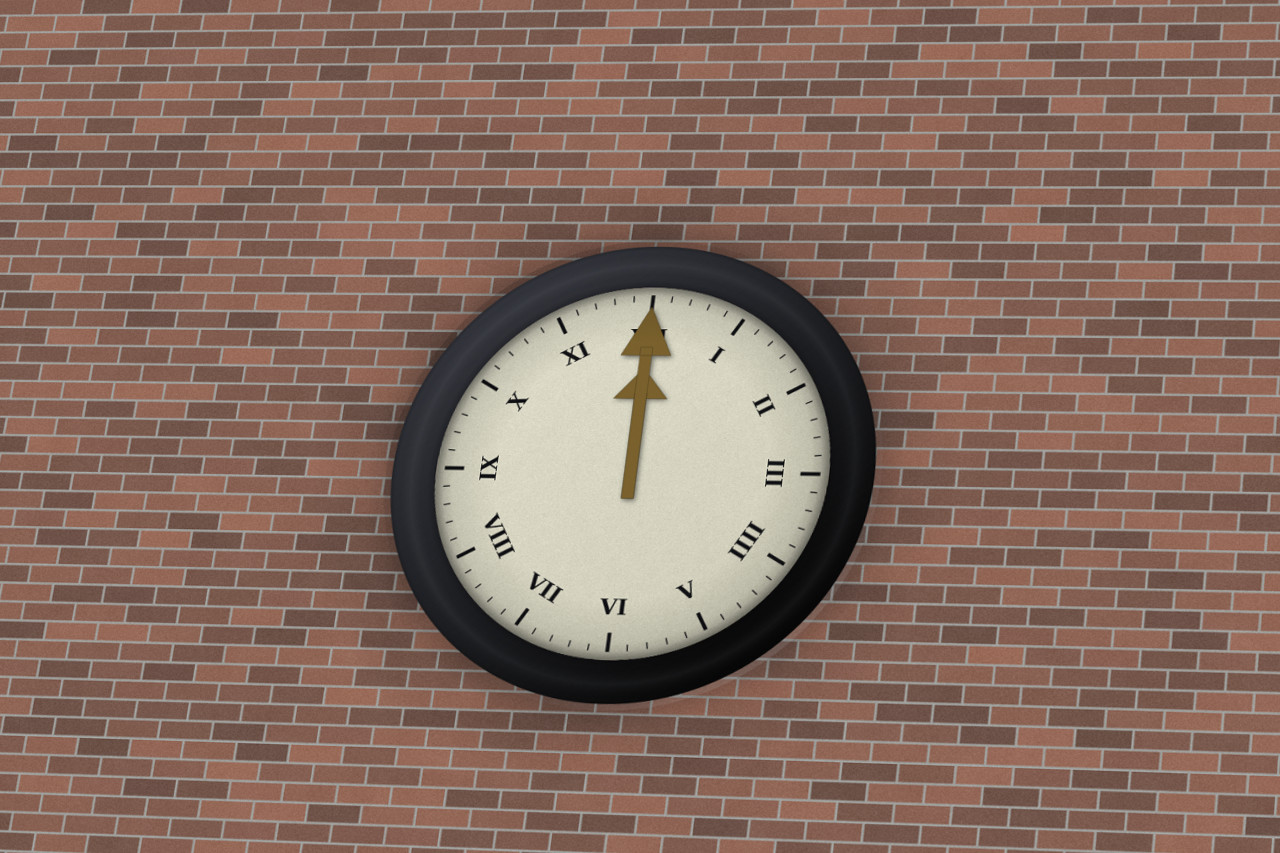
12:00
